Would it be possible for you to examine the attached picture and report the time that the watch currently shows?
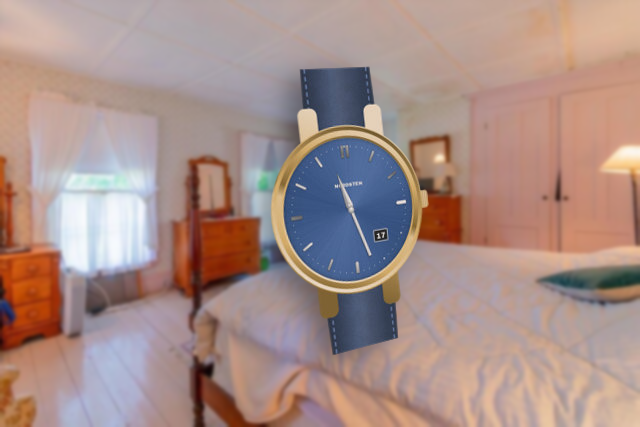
11:27
